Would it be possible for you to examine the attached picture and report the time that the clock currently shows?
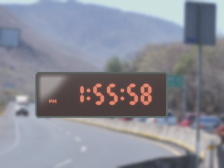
1:55:58
